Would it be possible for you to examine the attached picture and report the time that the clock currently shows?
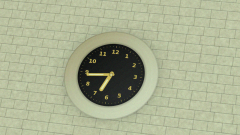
6:44
